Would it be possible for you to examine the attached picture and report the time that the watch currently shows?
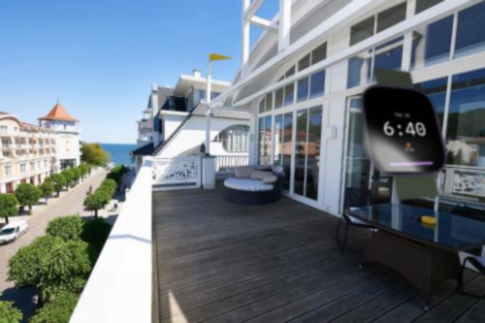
6:40
